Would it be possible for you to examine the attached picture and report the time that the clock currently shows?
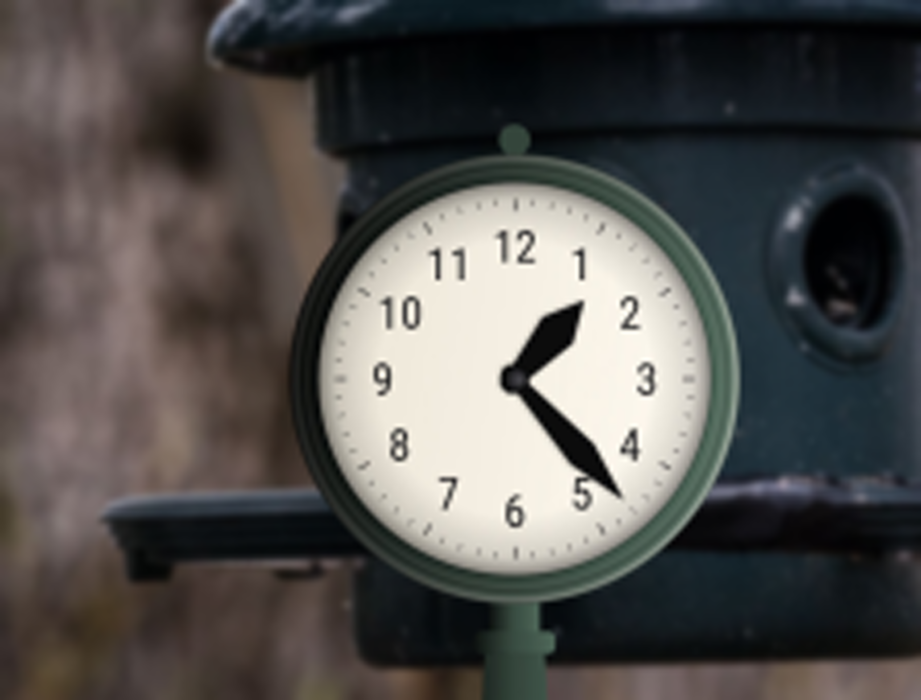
1:23
